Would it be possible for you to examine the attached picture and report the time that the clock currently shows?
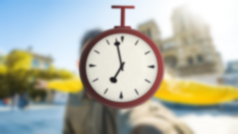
6:58
